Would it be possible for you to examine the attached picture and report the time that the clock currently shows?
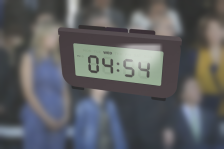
4:54
